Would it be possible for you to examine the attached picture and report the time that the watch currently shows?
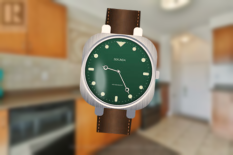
9:25
